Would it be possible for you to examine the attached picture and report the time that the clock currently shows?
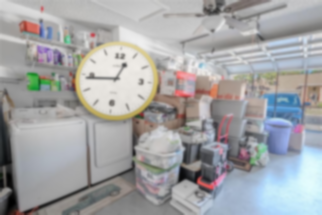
12:44
